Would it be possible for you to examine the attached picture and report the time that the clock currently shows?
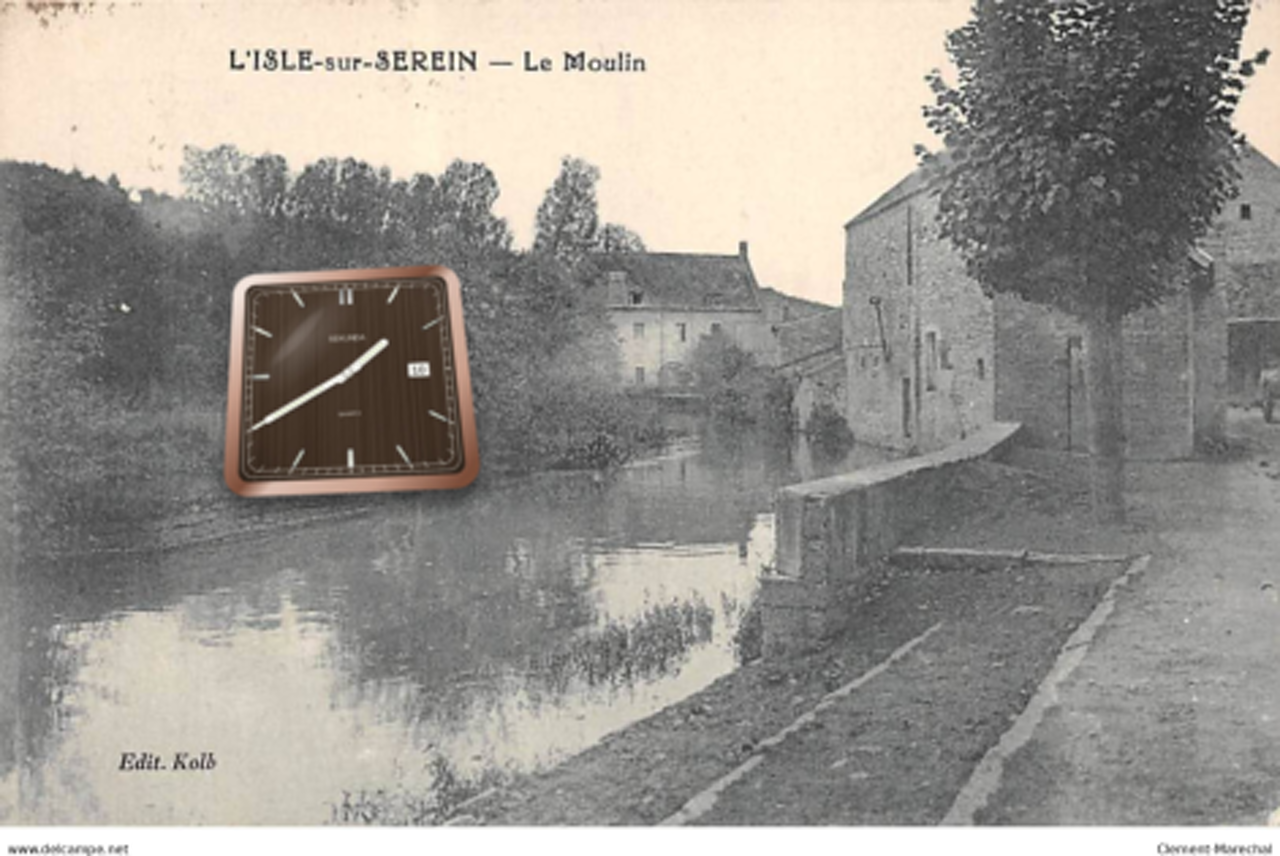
1:40
